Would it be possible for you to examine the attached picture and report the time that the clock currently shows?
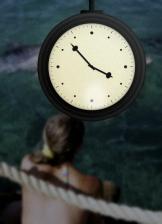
3:53
